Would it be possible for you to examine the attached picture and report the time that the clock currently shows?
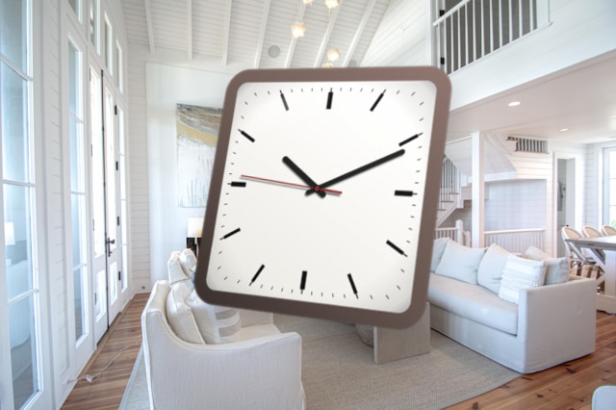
10:10:46
